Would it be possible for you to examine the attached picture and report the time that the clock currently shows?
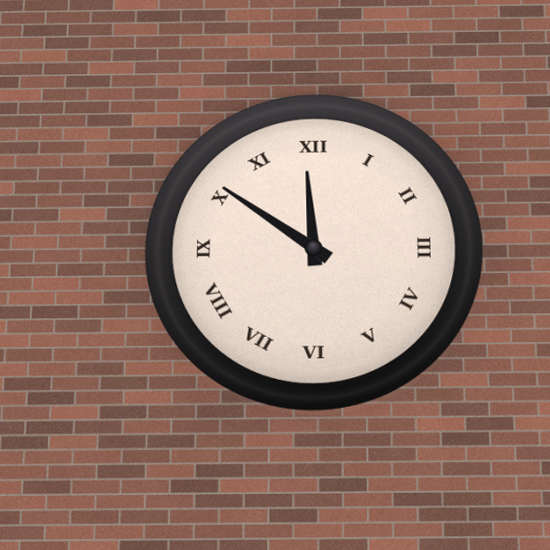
11:51
